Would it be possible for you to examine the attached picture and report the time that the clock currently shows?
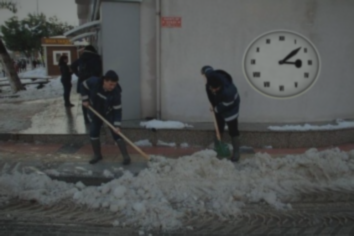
3:08
